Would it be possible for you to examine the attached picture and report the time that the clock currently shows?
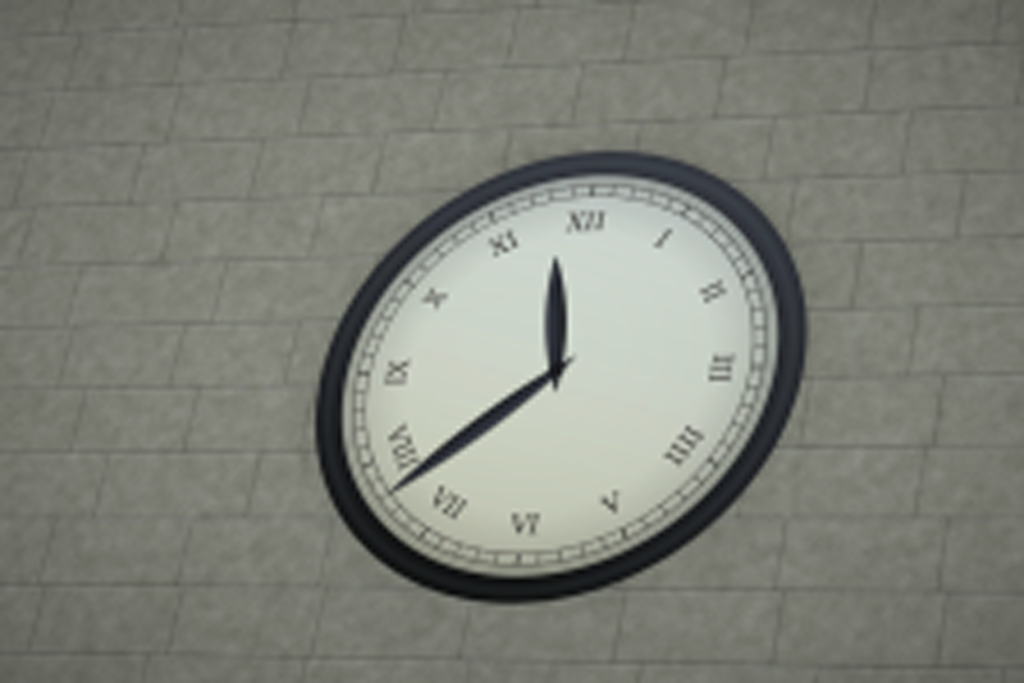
11:38
